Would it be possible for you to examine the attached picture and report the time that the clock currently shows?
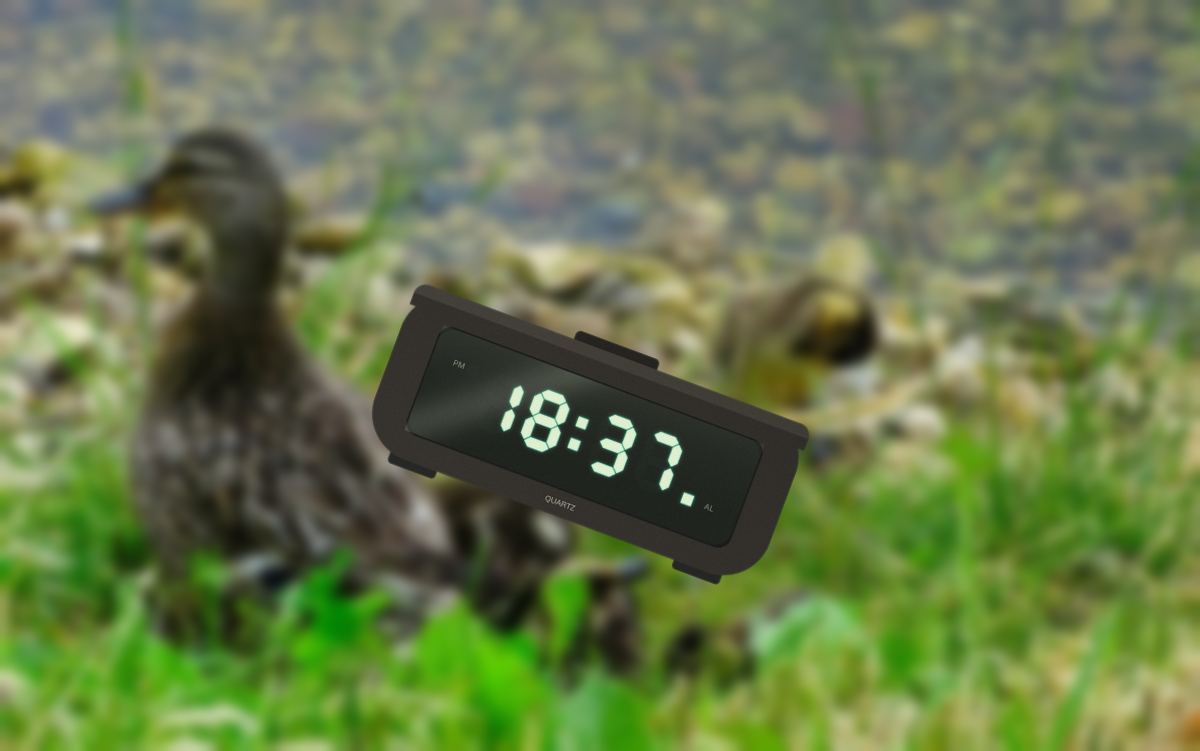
18:37
